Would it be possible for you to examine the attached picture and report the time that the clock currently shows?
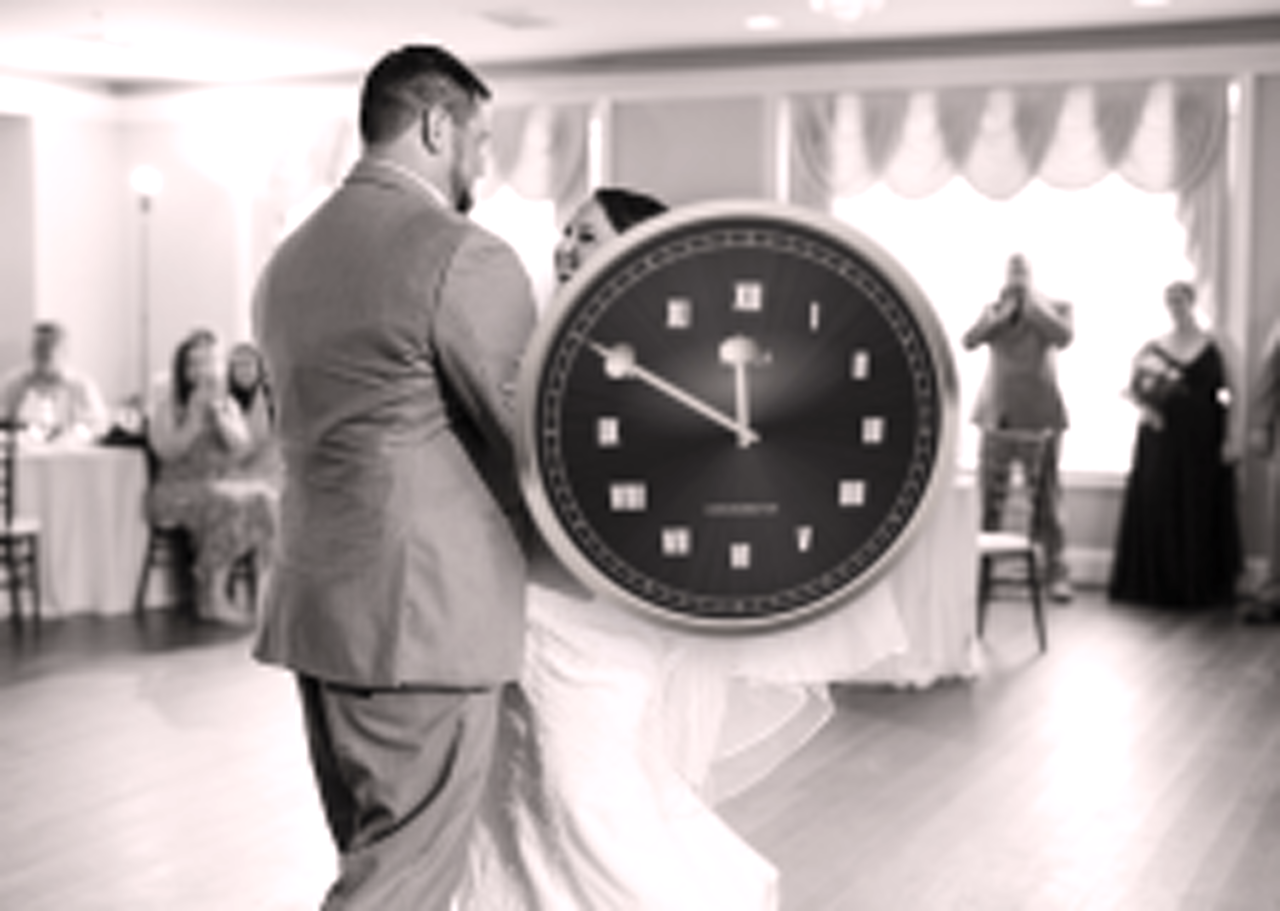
11:50
